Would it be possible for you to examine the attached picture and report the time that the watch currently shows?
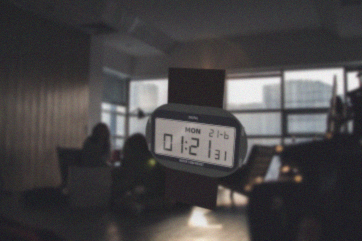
1:21
